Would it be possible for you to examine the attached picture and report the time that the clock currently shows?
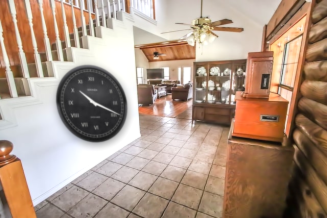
10:19
